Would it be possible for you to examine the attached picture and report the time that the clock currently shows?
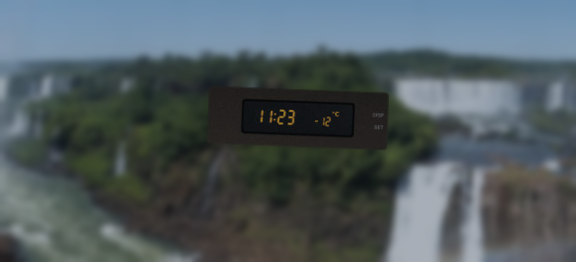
11:23
